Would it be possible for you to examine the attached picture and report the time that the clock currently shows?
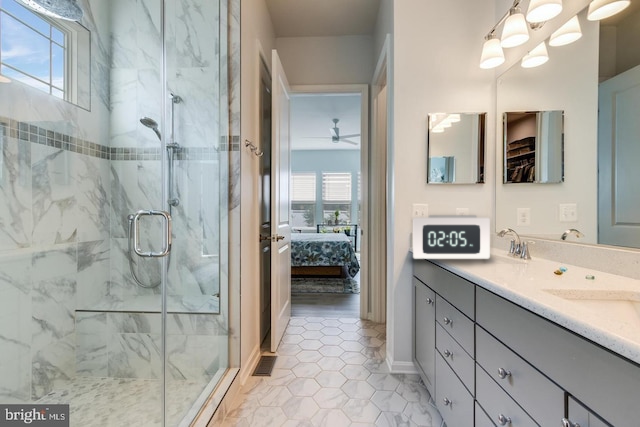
2:05
